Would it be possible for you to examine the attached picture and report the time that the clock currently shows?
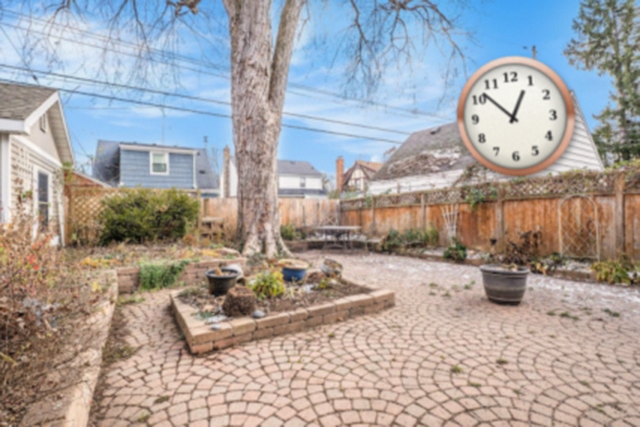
12:52
